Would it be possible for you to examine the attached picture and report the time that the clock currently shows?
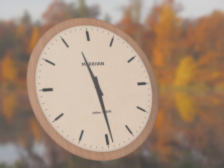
11:29
